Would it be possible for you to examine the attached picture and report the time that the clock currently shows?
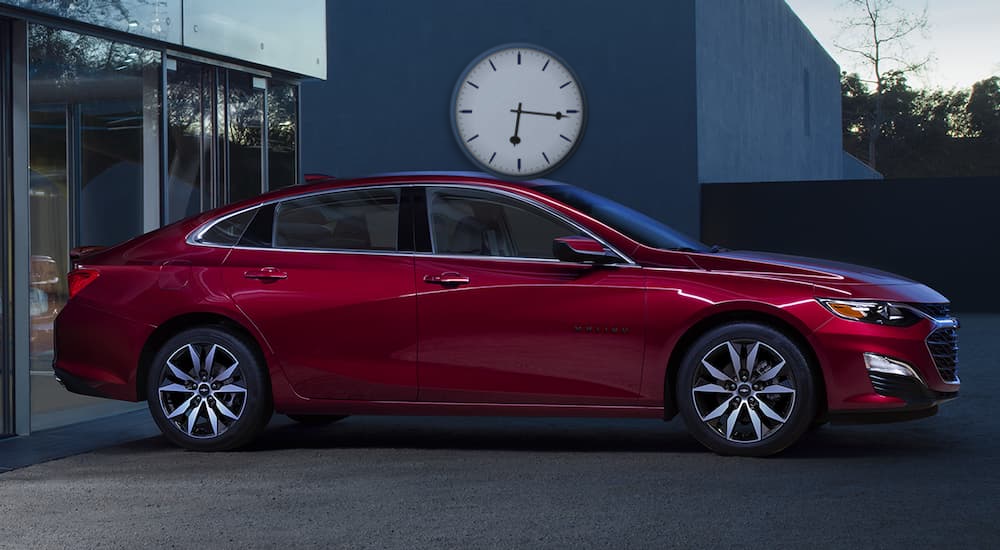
6:16
